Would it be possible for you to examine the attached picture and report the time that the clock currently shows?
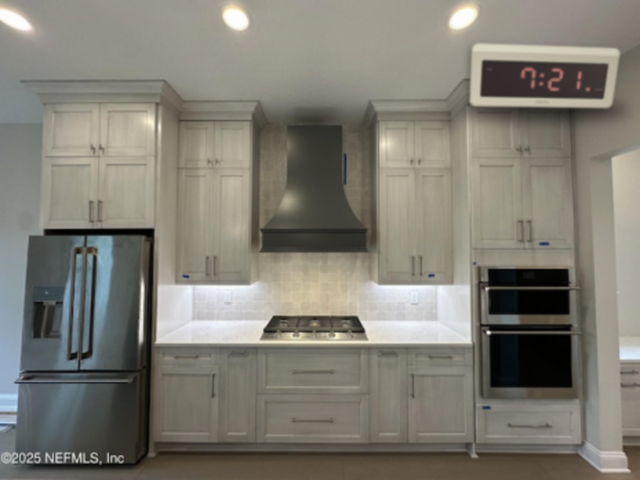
7:21
